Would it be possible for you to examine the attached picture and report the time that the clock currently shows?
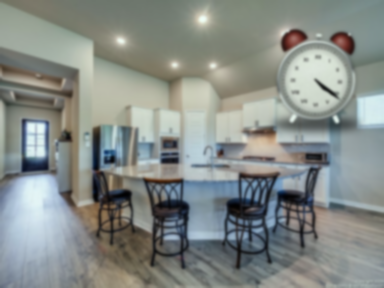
4:21
